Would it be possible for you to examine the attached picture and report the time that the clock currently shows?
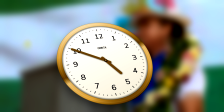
4:50
